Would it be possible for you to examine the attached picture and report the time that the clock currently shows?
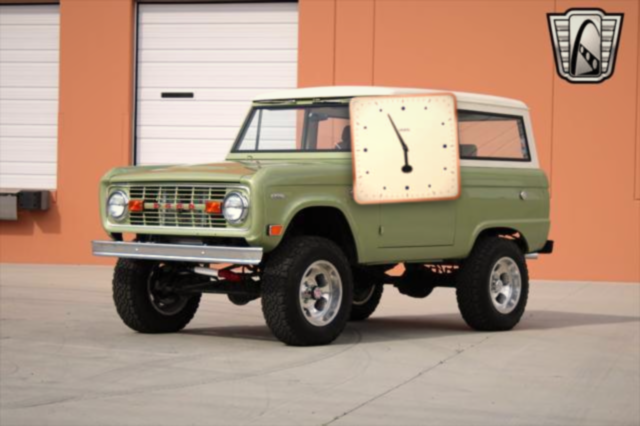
5:56
